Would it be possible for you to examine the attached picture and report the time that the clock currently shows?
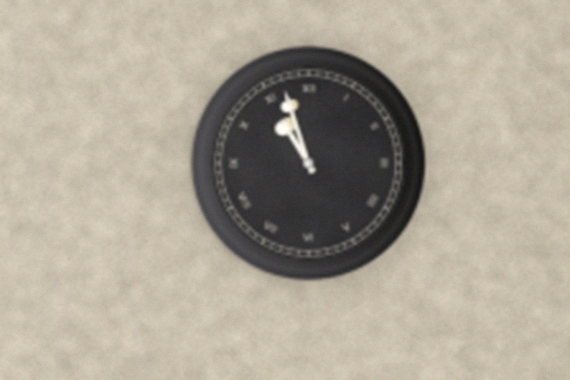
10:57
